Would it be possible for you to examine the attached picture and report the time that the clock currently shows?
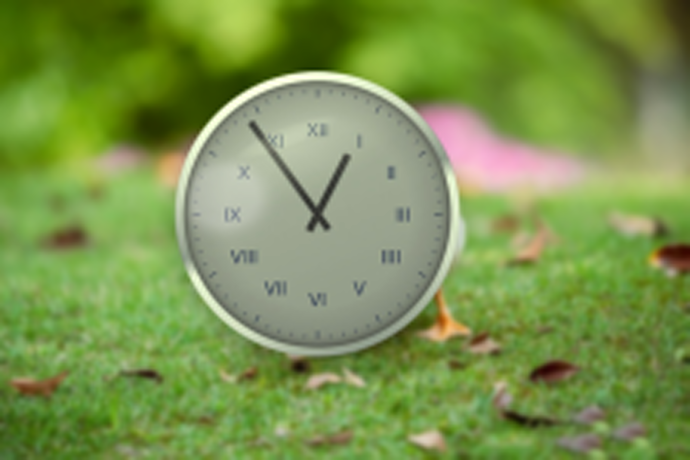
12:54
